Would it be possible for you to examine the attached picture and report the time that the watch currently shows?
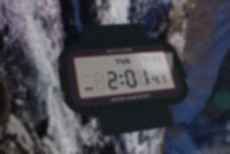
2:01
